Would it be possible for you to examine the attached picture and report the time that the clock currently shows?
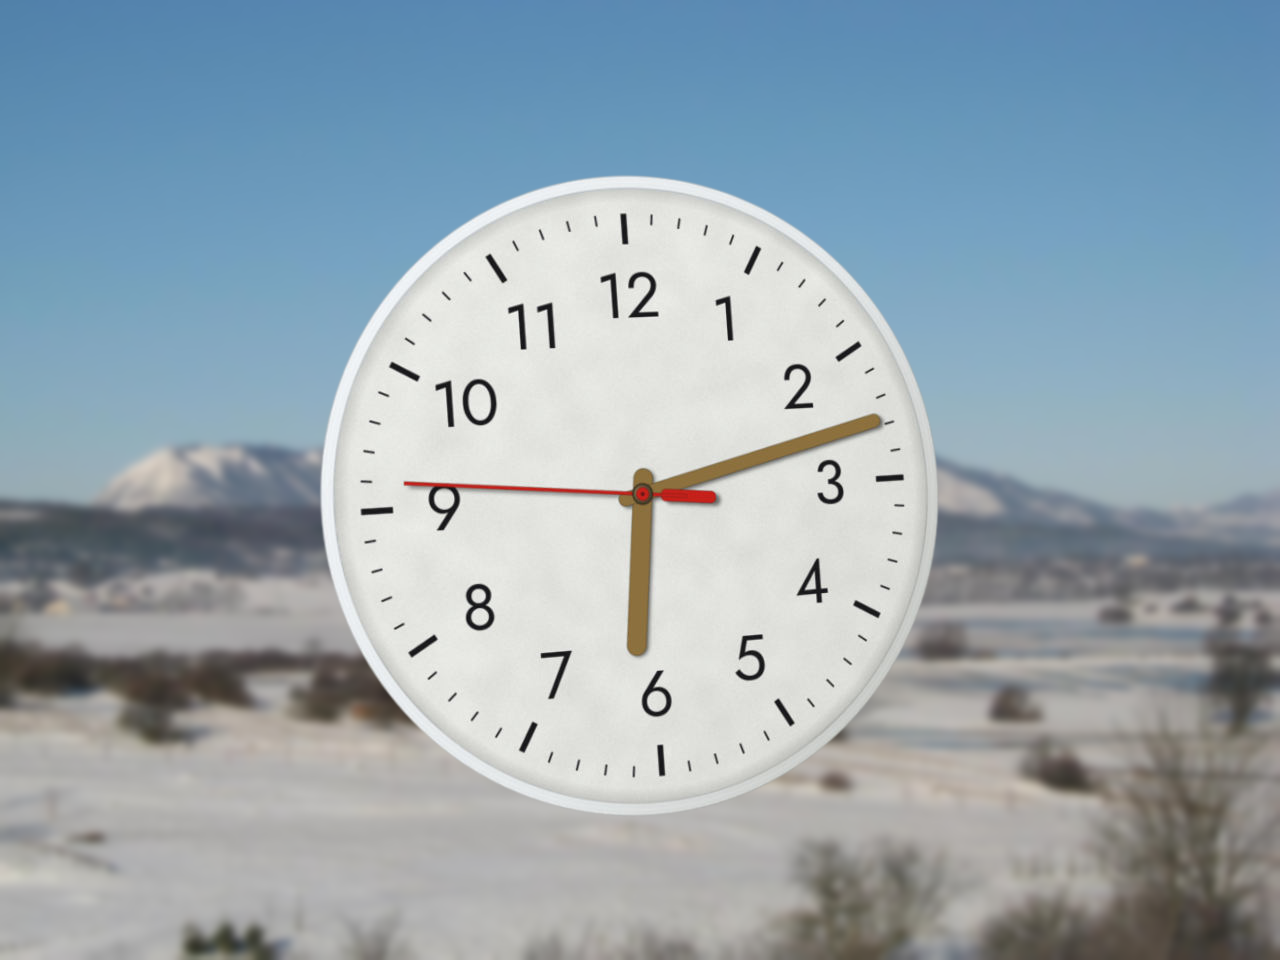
6:12:46
